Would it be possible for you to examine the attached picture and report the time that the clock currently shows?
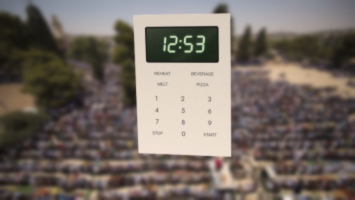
12:53
